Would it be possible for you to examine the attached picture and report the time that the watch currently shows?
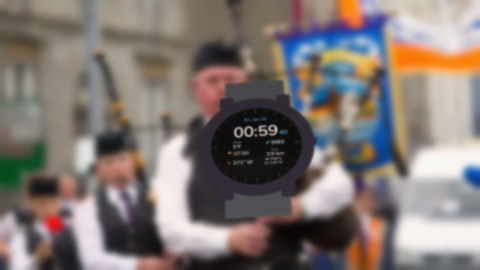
0:59
